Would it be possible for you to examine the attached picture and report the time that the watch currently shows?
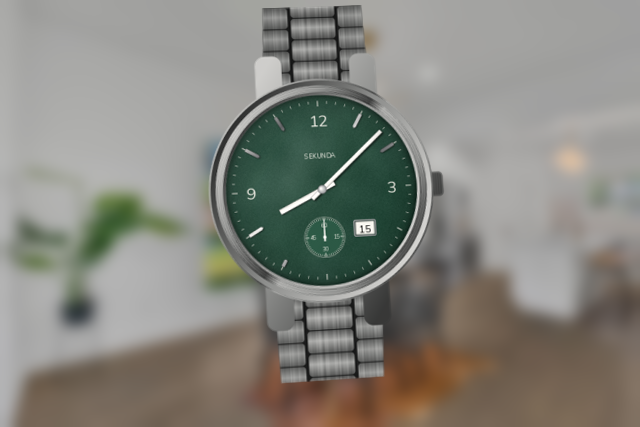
8:08
